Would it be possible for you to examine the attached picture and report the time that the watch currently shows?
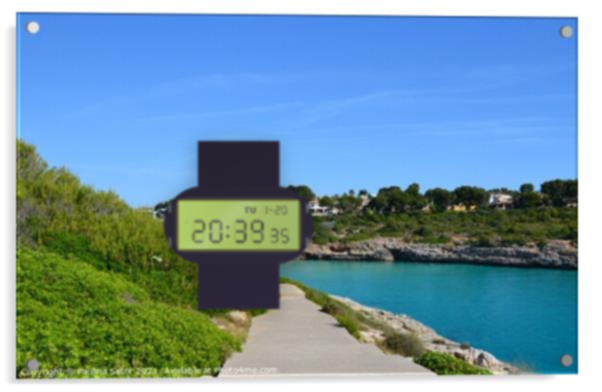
20:39:35
